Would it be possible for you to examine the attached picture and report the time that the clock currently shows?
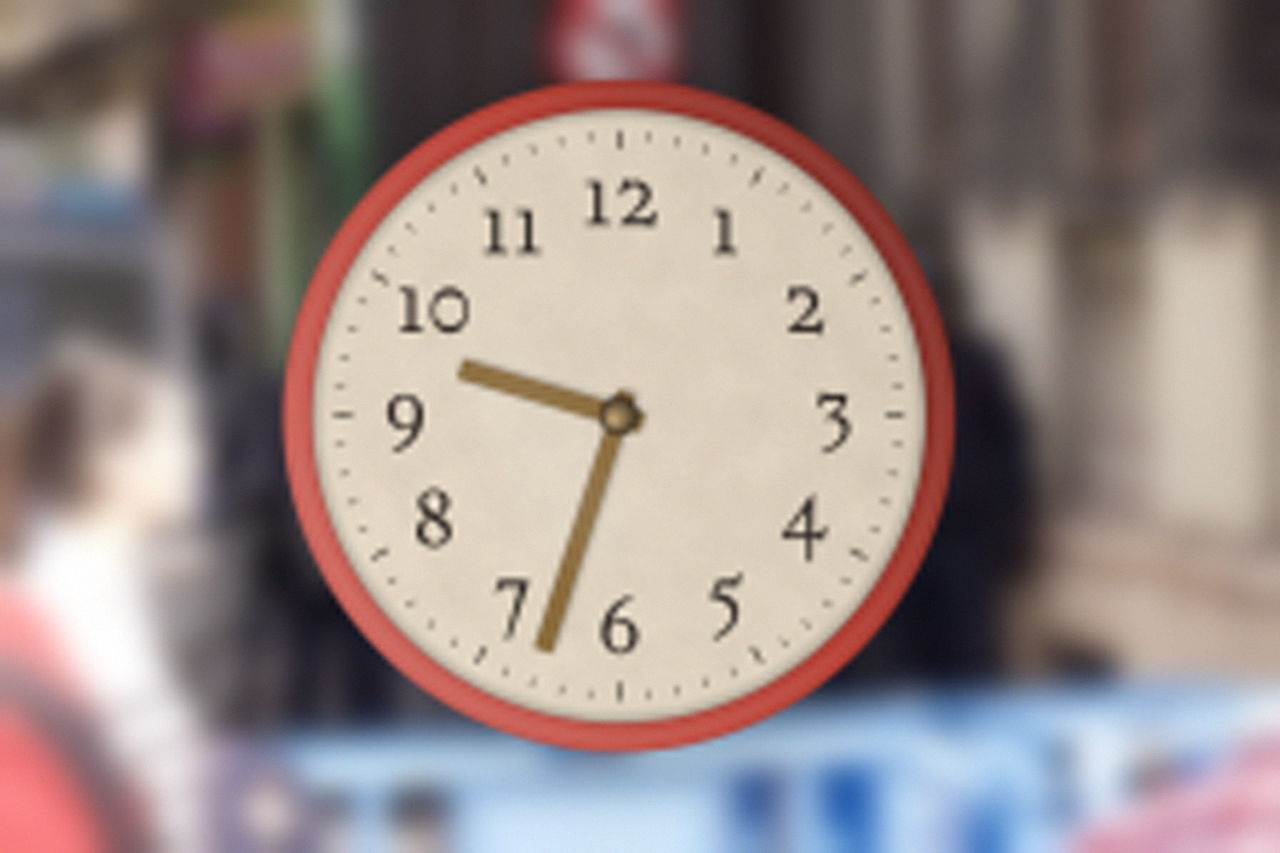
9:33
